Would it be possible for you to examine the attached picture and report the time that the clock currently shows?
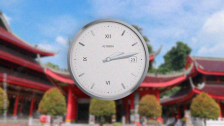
2:13
